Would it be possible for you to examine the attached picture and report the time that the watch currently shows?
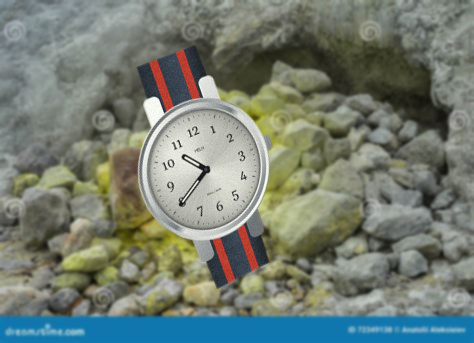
10:40
